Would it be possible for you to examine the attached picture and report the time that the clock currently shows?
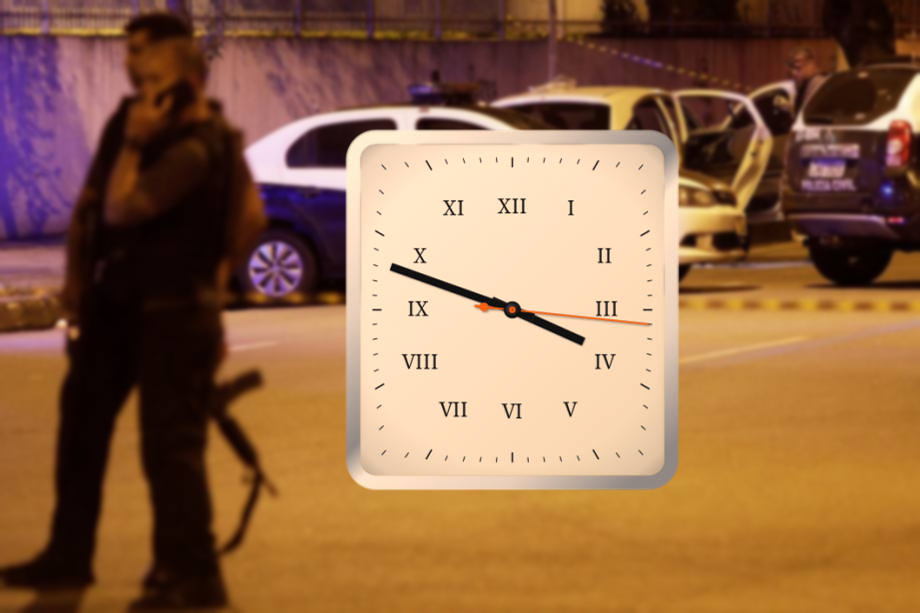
3:48:16
